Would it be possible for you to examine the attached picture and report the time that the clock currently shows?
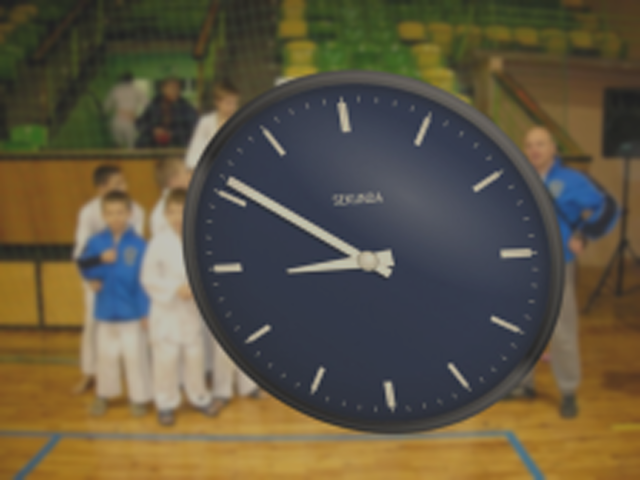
8:51
